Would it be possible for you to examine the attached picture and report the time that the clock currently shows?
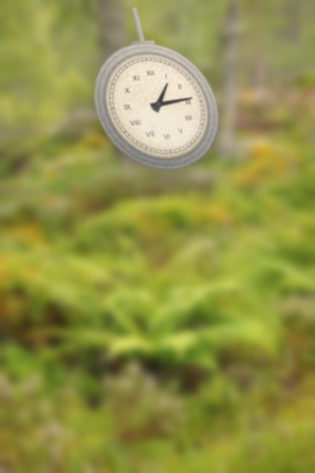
1:14
